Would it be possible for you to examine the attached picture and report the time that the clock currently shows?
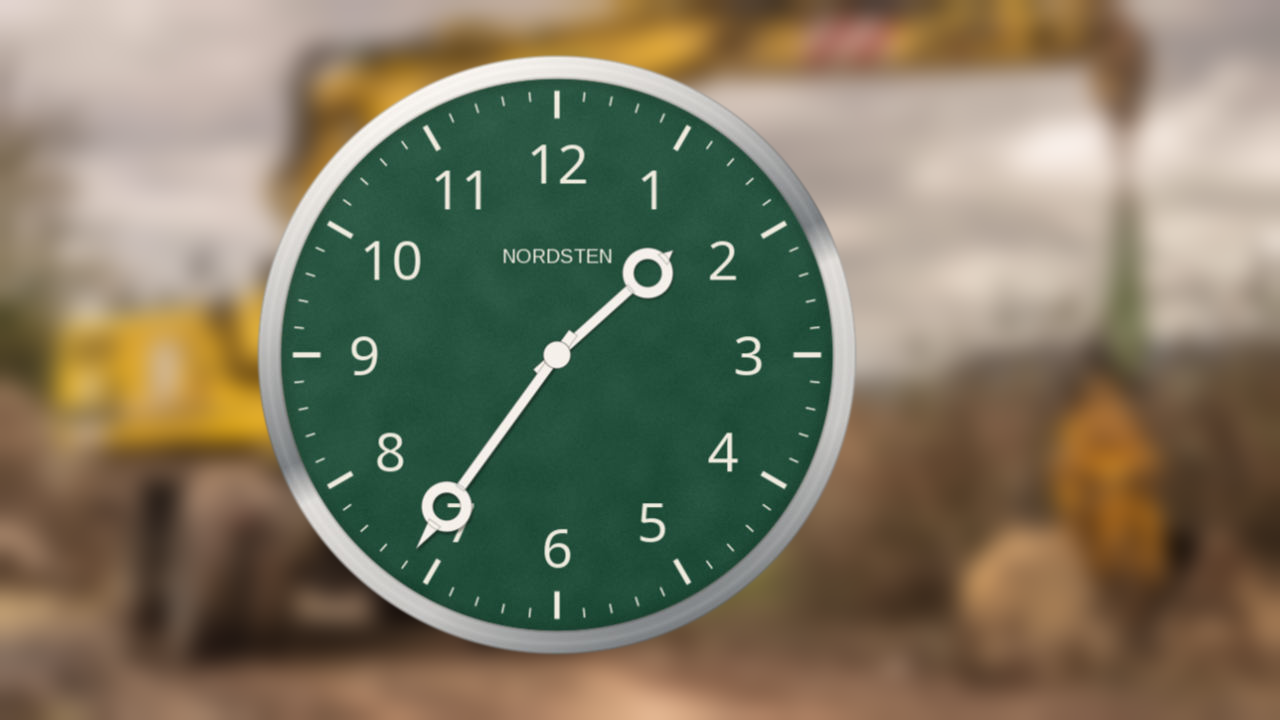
1:36
